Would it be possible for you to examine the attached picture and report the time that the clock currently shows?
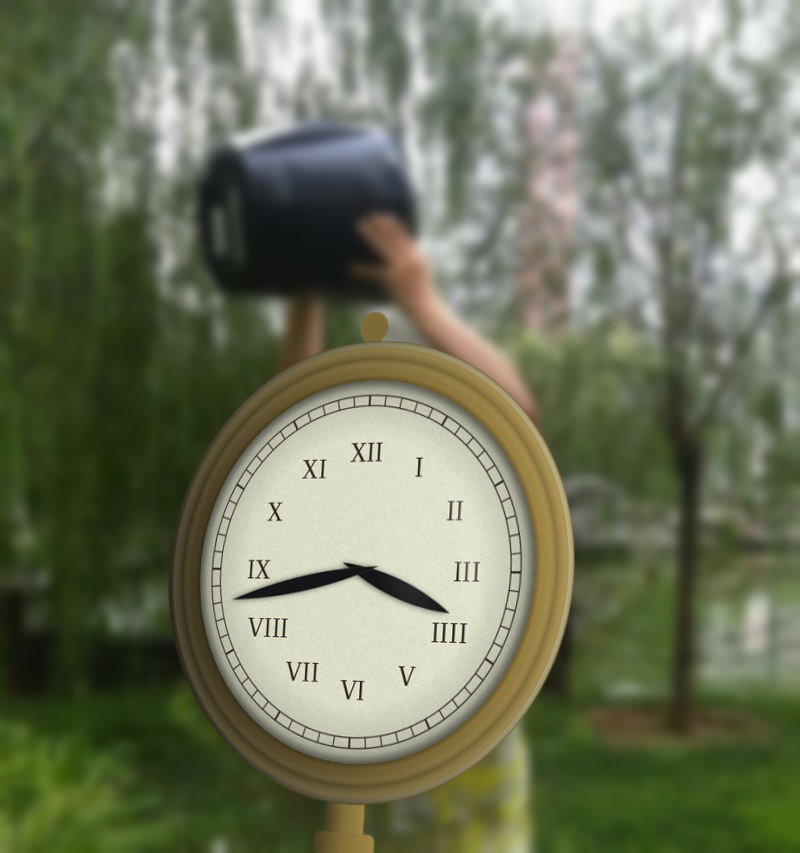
3:43
